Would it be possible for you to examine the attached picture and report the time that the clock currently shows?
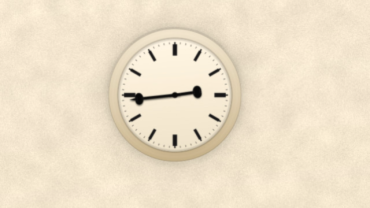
2:44
